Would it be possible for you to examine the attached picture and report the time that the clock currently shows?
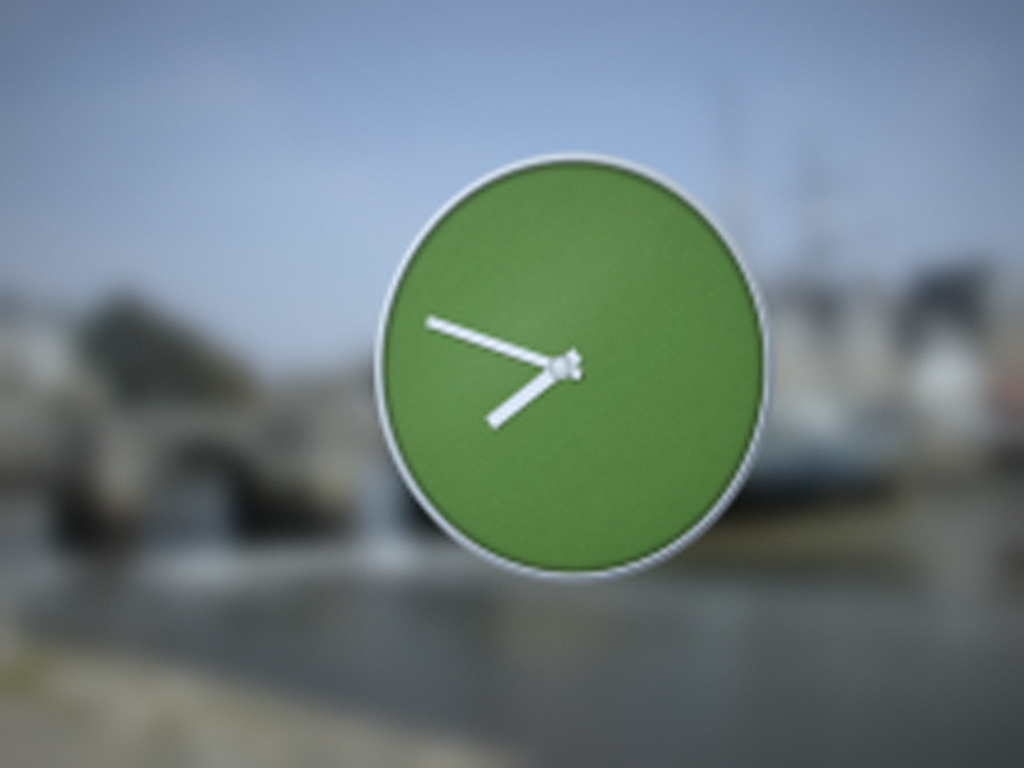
7:48
